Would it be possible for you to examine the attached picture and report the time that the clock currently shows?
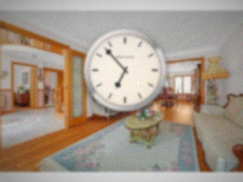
6:53
